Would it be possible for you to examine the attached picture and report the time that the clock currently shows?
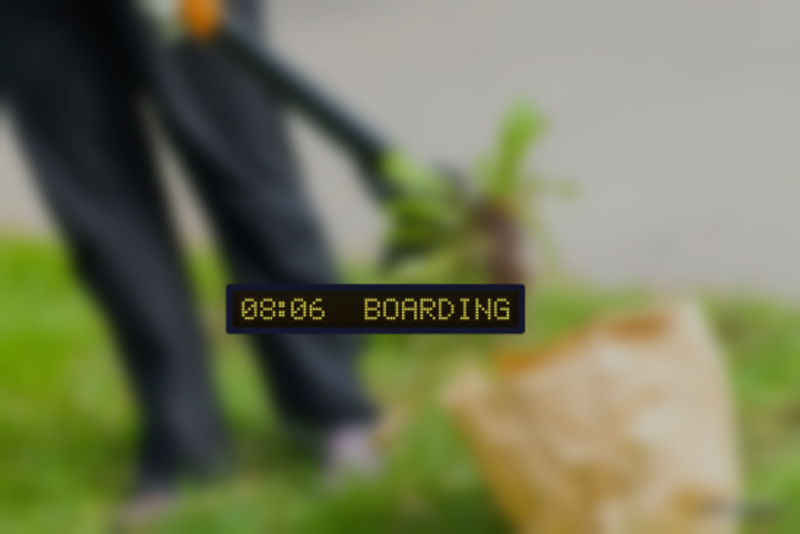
8:06
